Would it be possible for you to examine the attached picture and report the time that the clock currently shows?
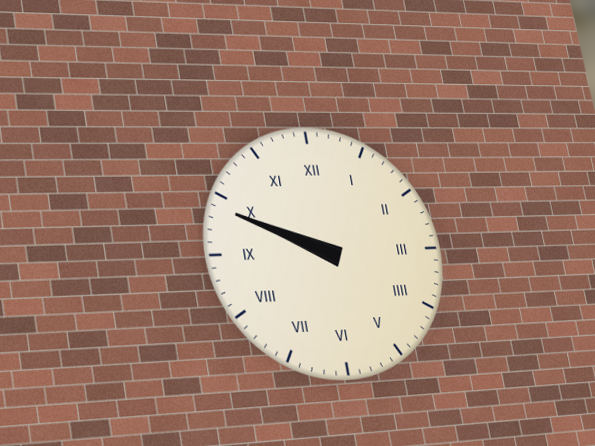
9:49
